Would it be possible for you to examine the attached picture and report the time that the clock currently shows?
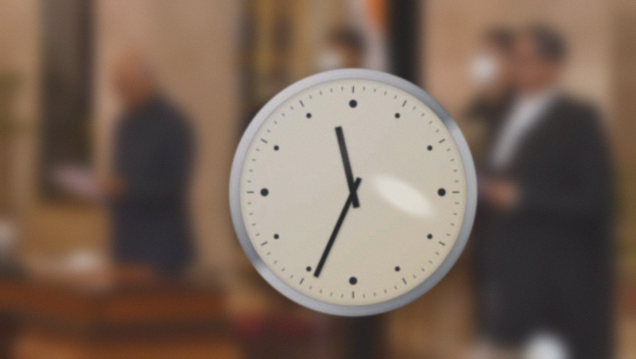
11:34
